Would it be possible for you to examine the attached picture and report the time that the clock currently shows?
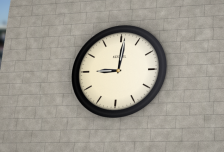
9:01
